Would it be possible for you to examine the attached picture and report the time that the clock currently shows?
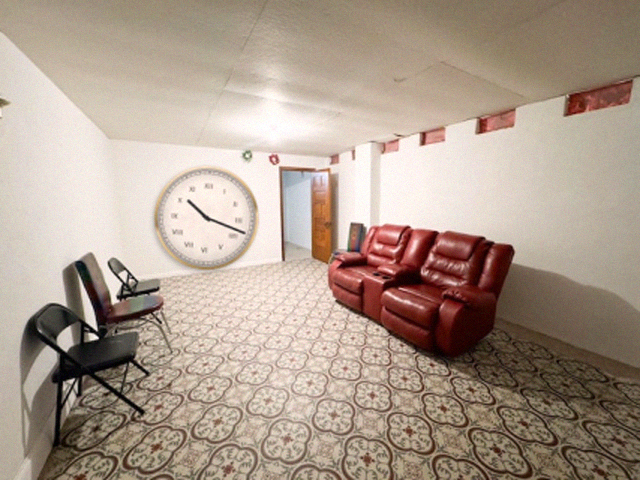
10:18
